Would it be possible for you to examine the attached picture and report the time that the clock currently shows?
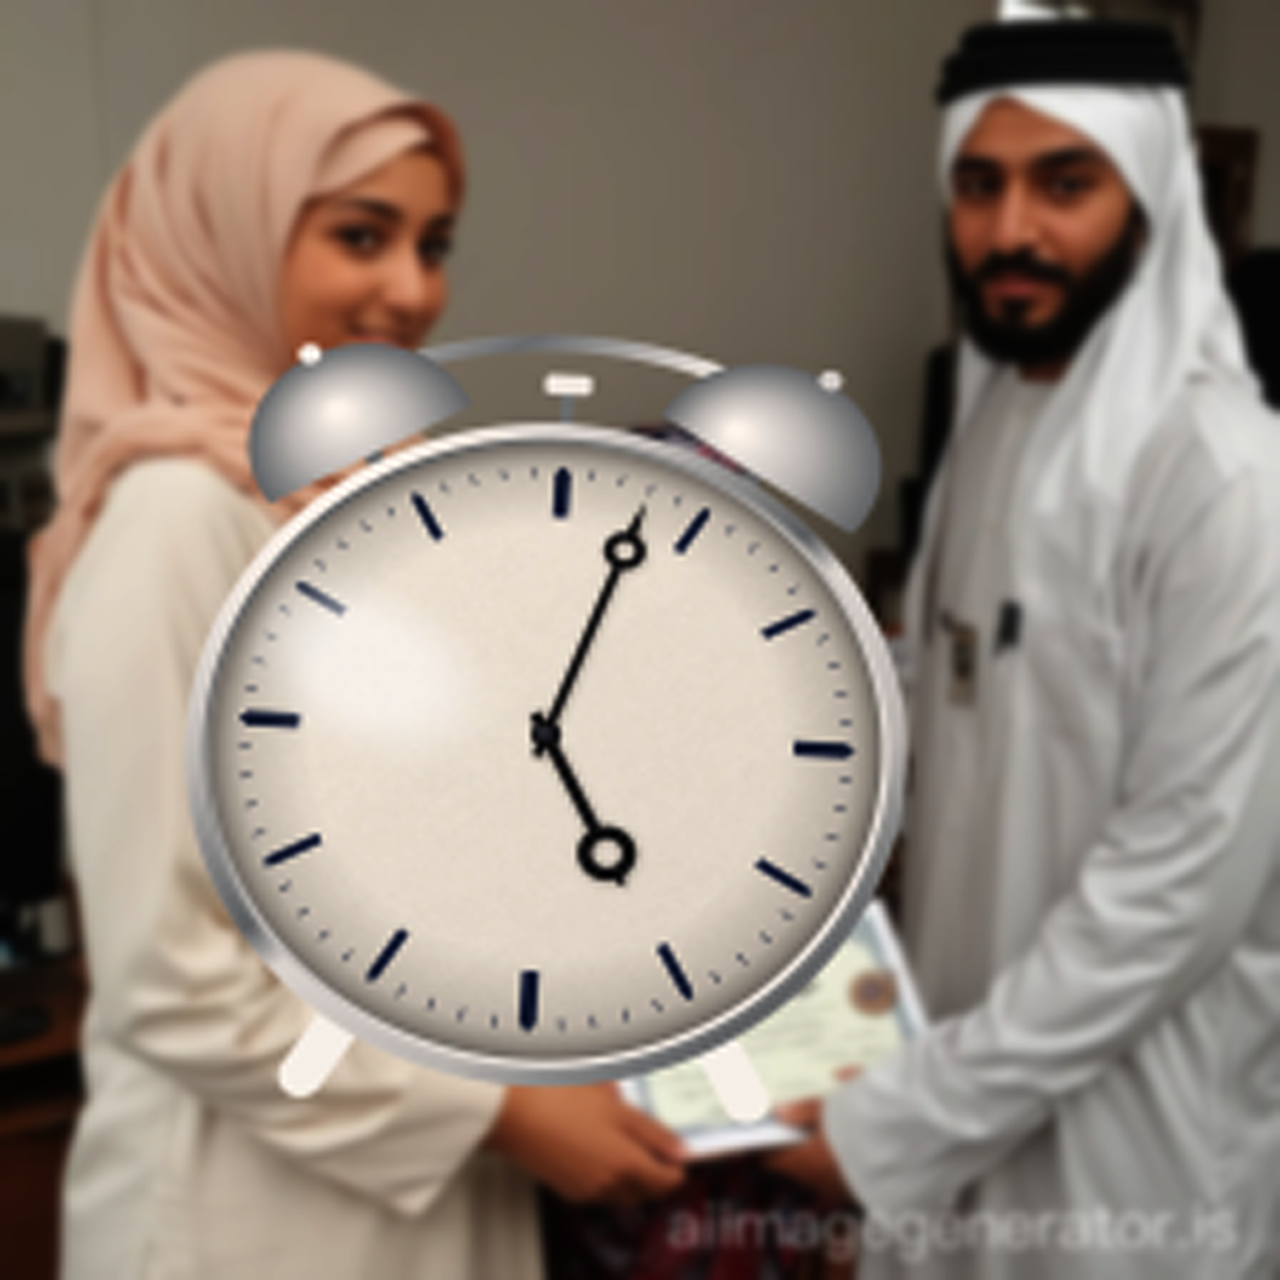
5:03
